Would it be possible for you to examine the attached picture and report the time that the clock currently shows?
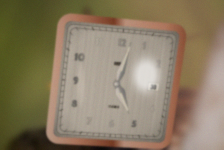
5:02
